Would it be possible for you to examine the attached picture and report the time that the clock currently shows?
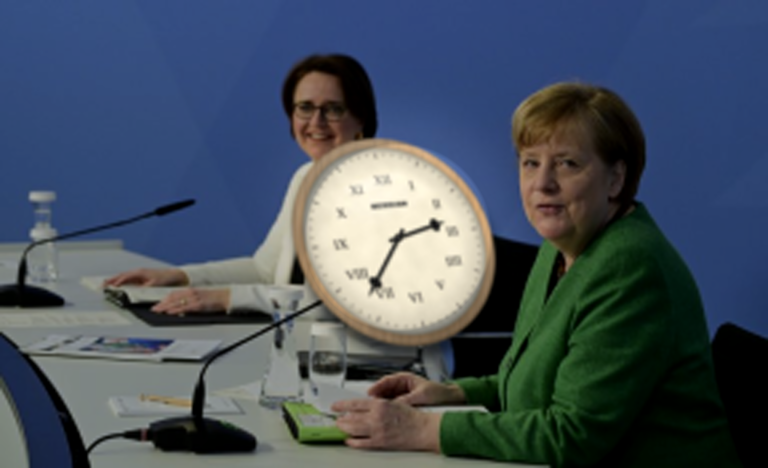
2:37
